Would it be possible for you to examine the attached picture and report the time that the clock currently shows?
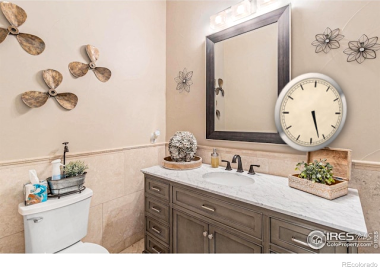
5:27
